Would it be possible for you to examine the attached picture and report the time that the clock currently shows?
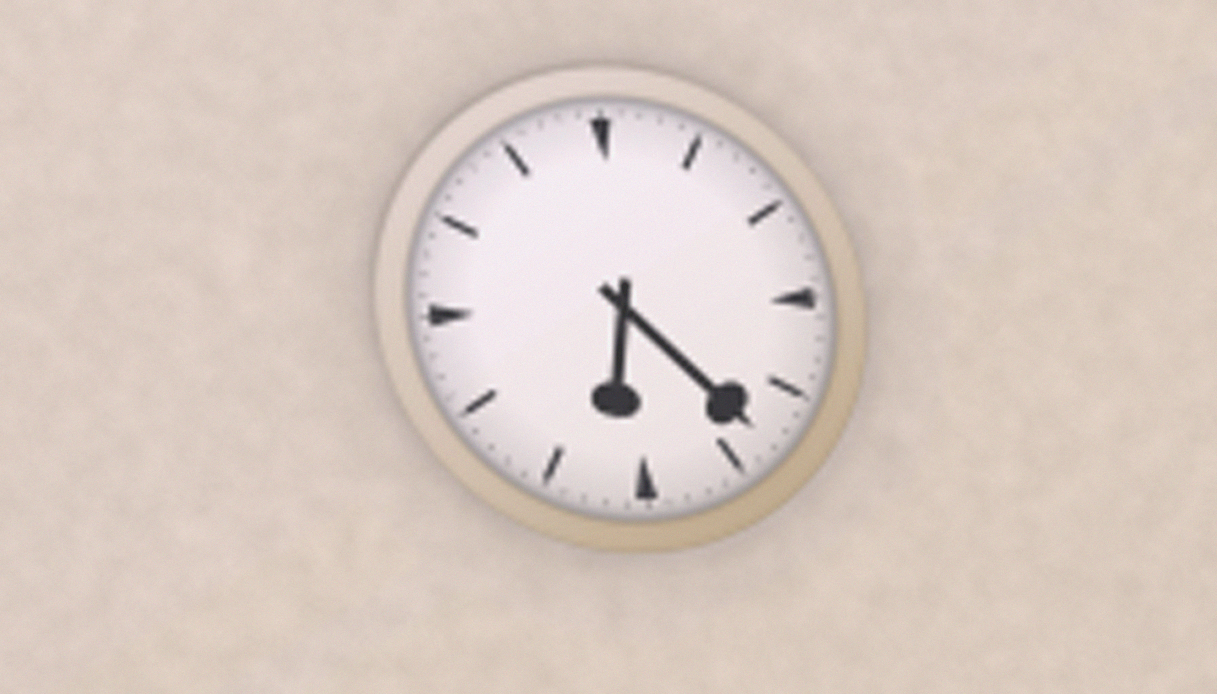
6:23
